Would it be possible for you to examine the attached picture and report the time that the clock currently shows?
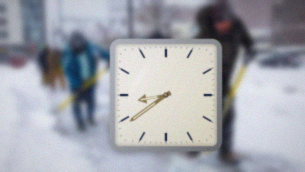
8:39
